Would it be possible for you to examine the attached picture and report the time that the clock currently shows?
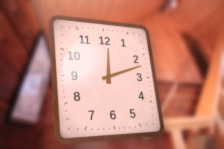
12:12
